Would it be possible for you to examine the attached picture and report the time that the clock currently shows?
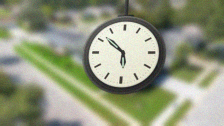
5:52
